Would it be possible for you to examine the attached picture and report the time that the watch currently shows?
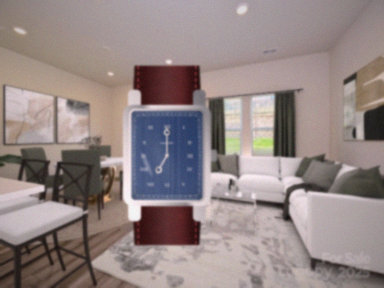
7:00
